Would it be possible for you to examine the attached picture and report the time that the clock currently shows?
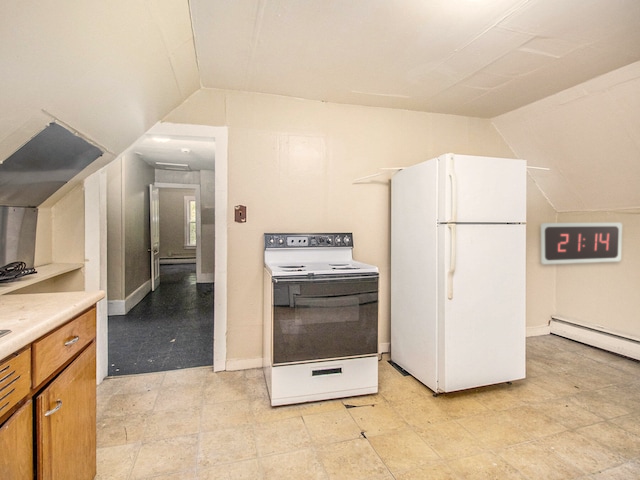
21:14
